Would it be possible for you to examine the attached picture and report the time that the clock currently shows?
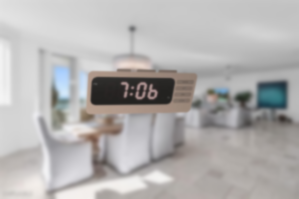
7:06
